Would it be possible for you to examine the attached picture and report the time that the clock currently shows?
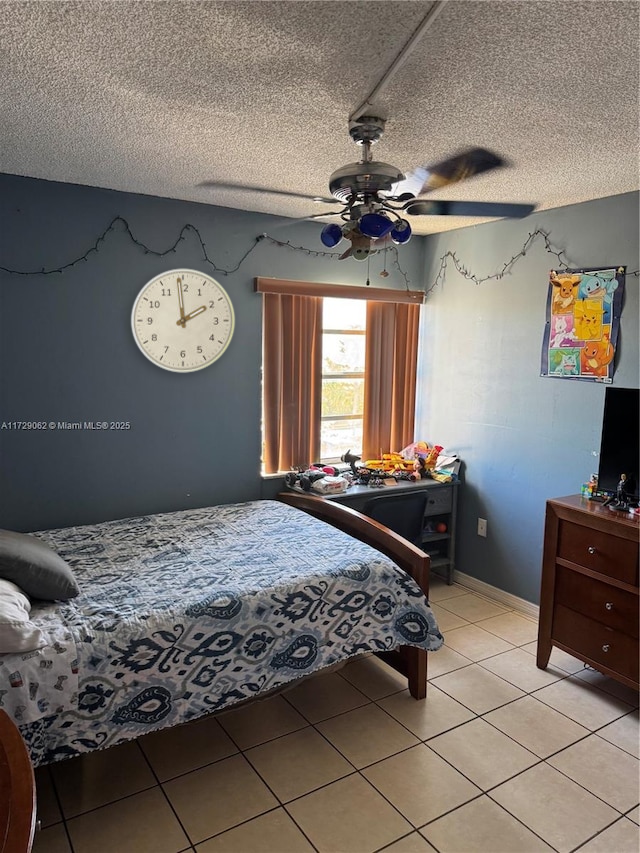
1:59
